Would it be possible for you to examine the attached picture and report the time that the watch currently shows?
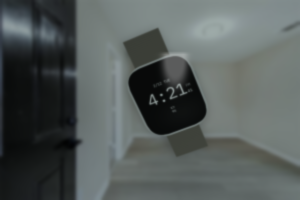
4:21
